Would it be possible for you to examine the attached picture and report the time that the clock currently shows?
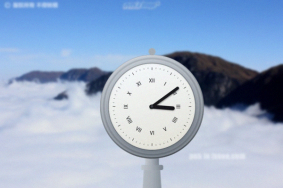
3:09
